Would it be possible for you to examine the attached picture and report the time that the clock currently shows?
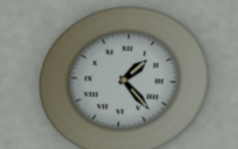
1:23
